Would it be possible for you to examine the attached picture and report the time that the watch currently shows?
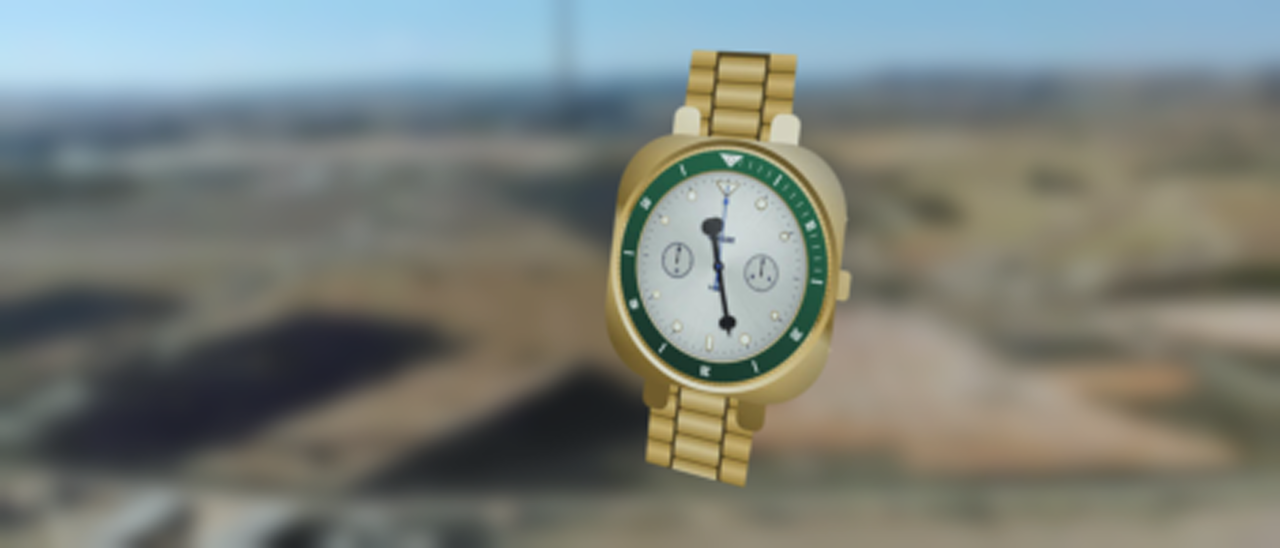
11:27
